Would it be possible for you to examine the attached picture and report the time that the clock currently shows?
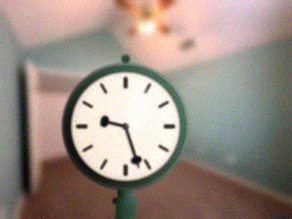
9:27
